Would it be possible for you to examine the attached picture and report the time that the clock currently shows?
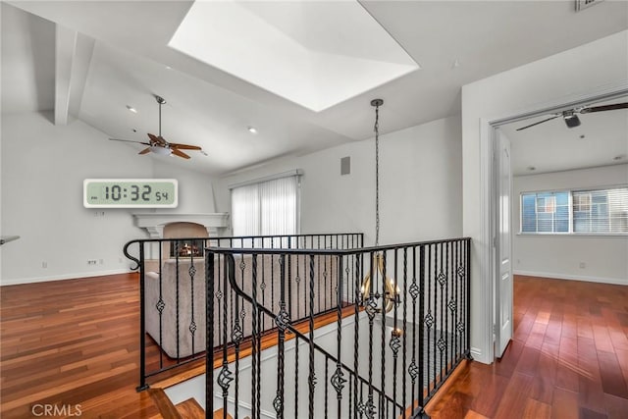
10:32:54
